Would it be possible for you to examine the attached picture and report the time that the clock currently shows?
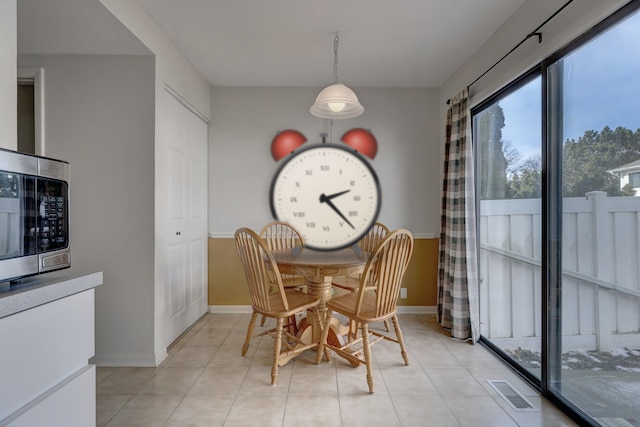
2:23
